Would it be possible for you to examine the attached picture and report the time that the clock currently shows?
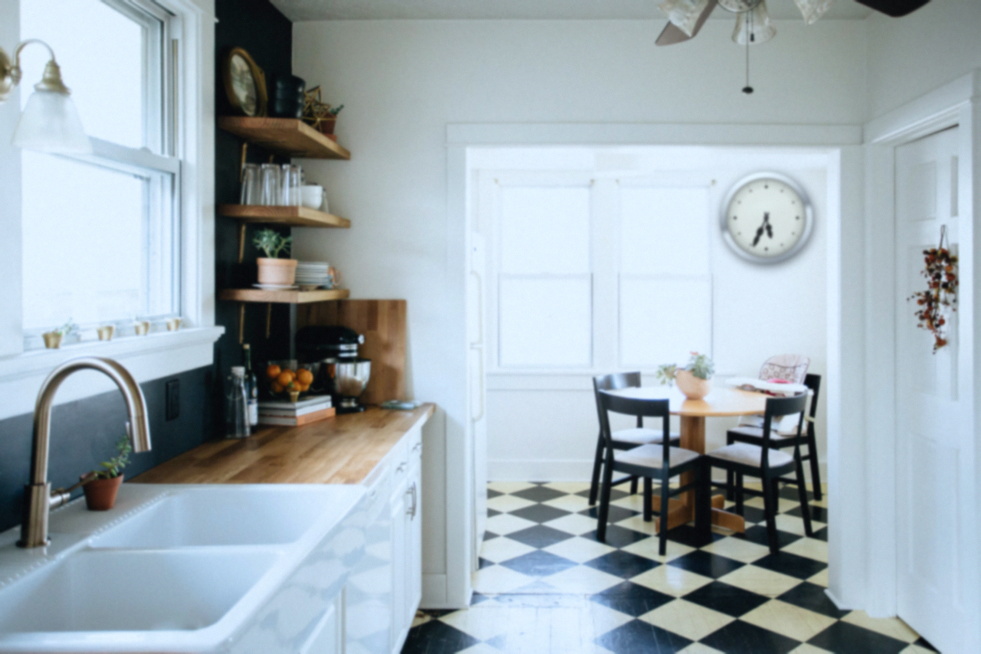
5:34
